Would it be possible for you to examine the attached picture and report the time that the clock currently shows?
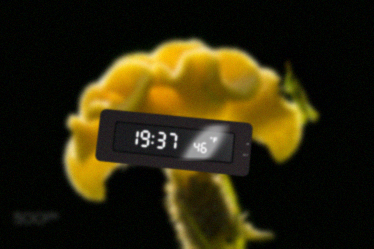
19:37
